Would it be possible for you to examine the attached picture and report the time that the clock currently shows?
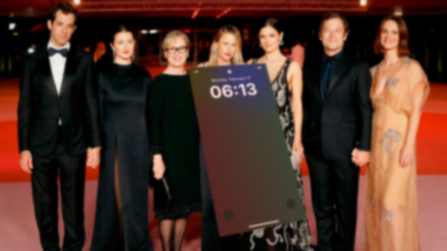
6:13
